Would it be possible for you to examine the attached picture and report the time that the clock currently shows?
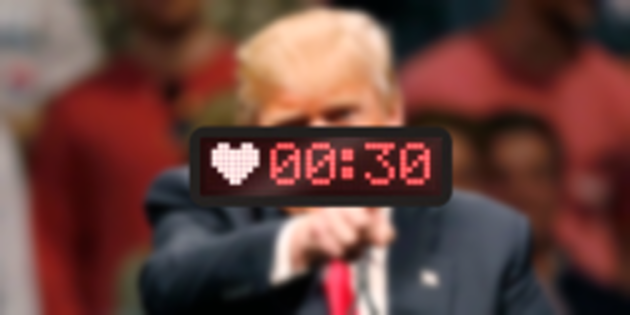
0:30
